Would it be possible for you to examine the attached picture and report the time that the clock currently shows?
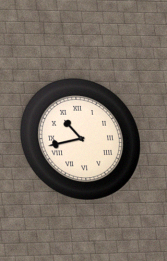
10:43
